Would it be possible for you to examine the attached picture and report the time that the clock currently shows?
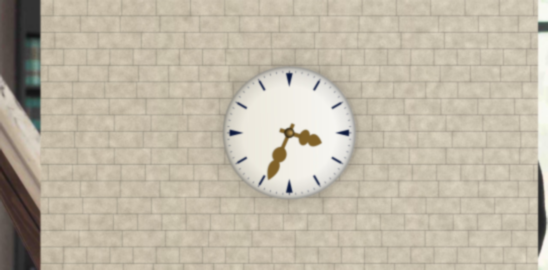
3:34
